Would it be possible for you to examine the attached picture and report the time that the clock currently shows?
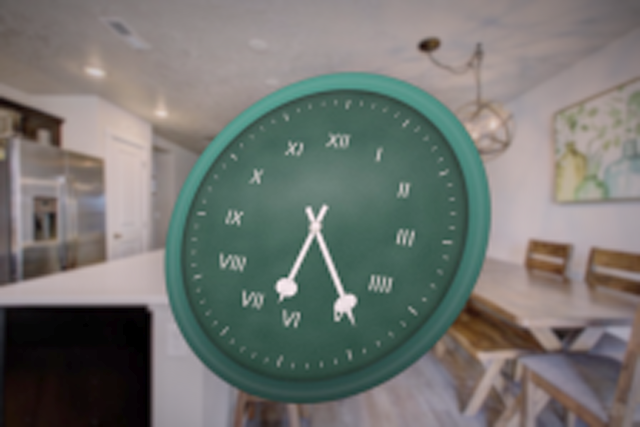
6:24
